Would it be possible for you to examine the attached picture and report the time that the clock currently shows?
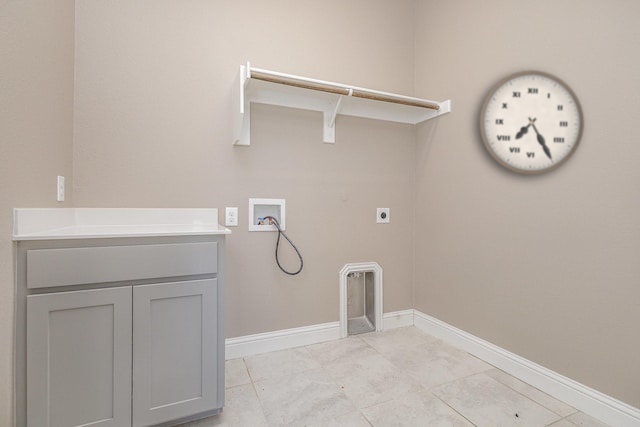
7:25
